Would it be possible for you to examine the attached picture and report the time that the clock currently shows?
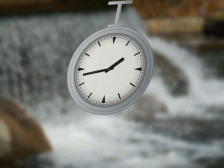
1:43
